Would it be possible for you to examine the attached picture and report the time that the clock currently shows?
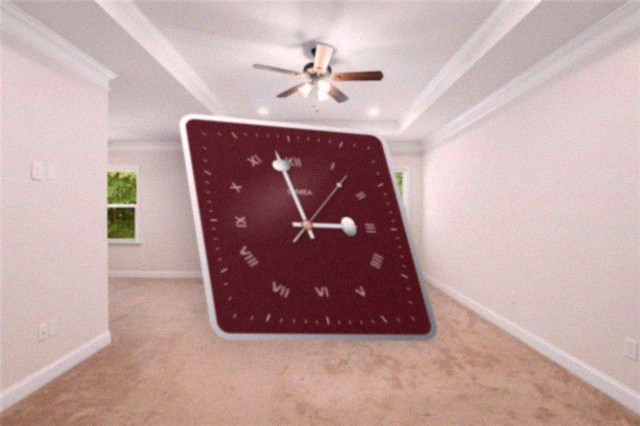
2:58:07
